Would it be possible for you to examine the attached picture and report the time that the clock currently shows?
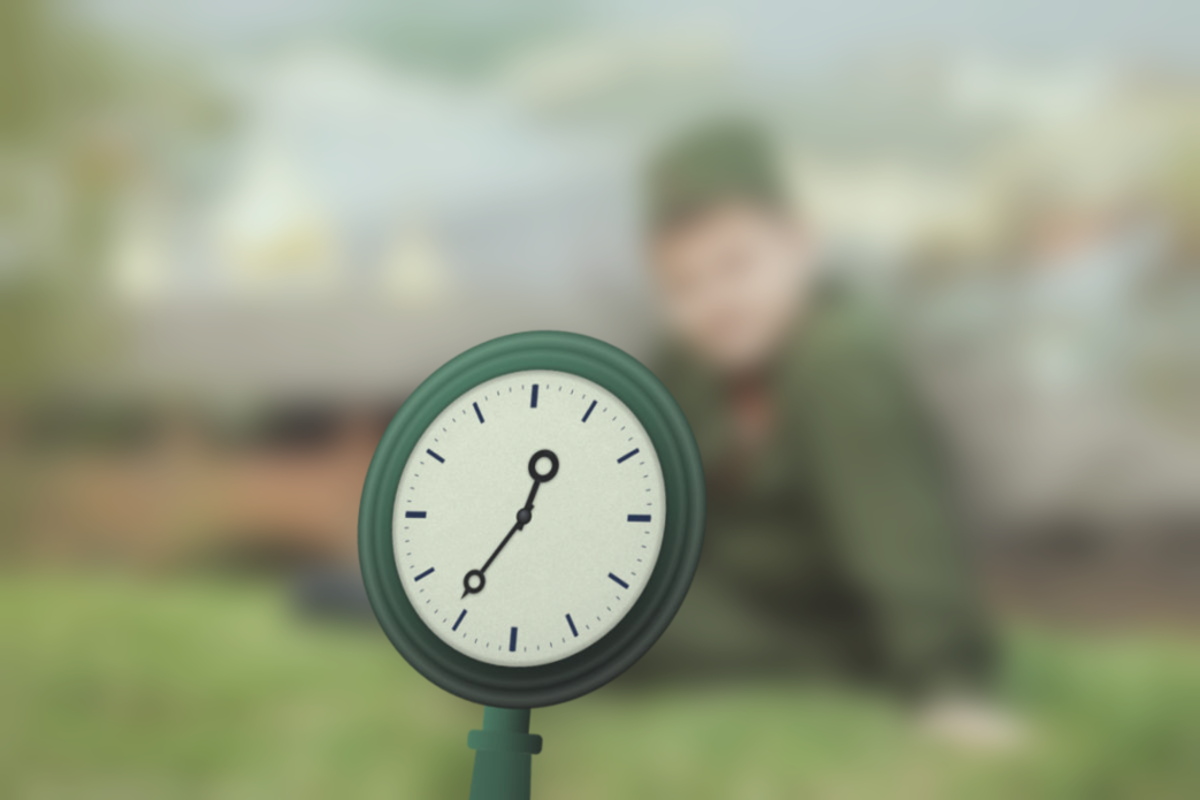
12:36
